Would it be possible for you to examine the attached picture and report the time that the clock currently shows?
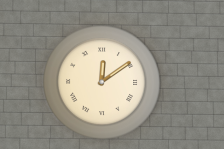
12:09
